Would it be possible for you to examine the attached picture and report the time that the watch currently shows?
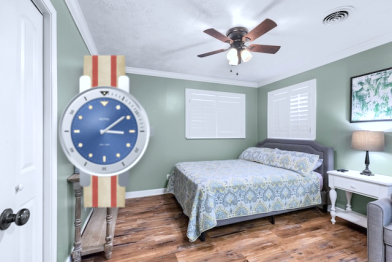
3:09
